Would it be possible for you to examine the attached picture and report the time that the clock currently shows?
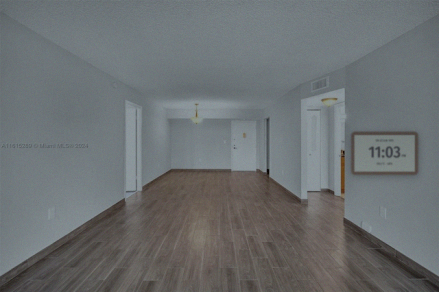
11:03
